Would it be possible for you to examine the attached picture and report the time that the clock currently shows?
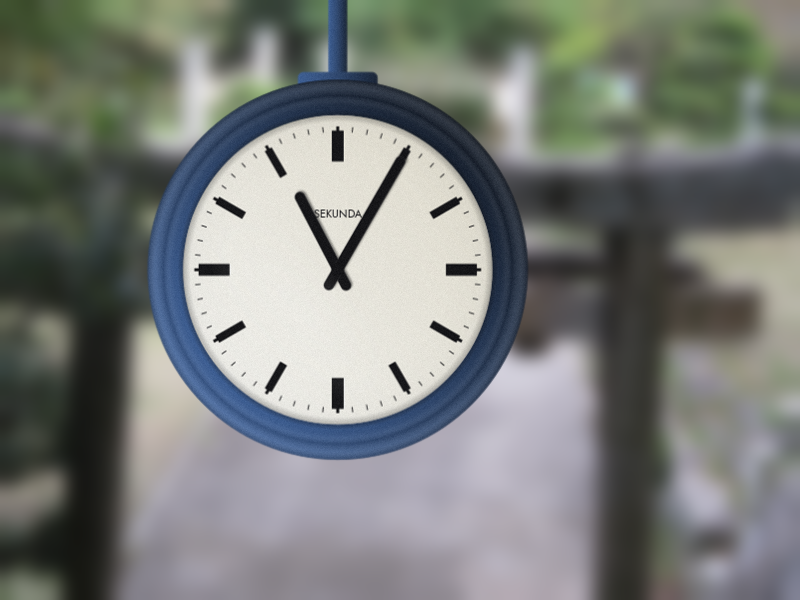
11:05
